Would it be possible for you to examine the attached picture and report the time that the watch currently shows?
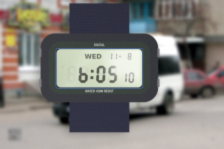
6:05:10
